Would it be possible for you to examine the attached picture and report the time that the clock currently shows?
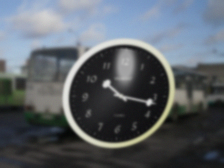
10:17
